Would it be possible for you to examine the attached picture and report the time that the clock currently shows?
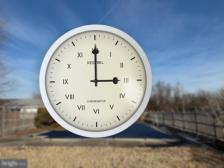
3:00
